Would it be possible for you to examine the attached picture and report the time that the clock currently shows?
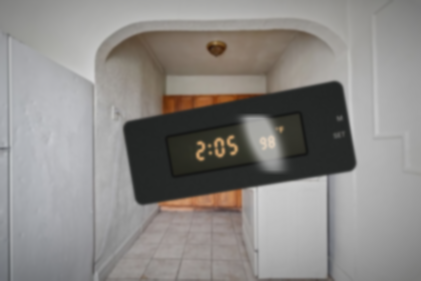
2:05
